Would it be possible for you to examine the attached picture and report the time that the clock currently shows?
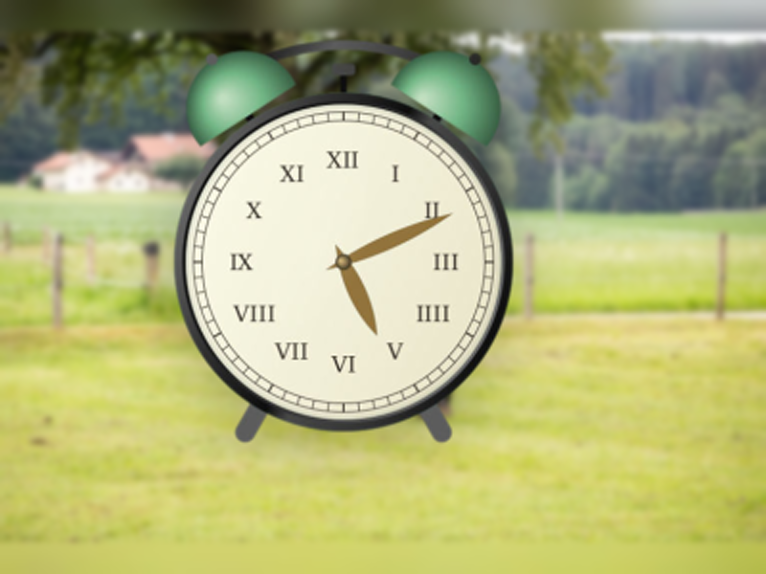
5:11
